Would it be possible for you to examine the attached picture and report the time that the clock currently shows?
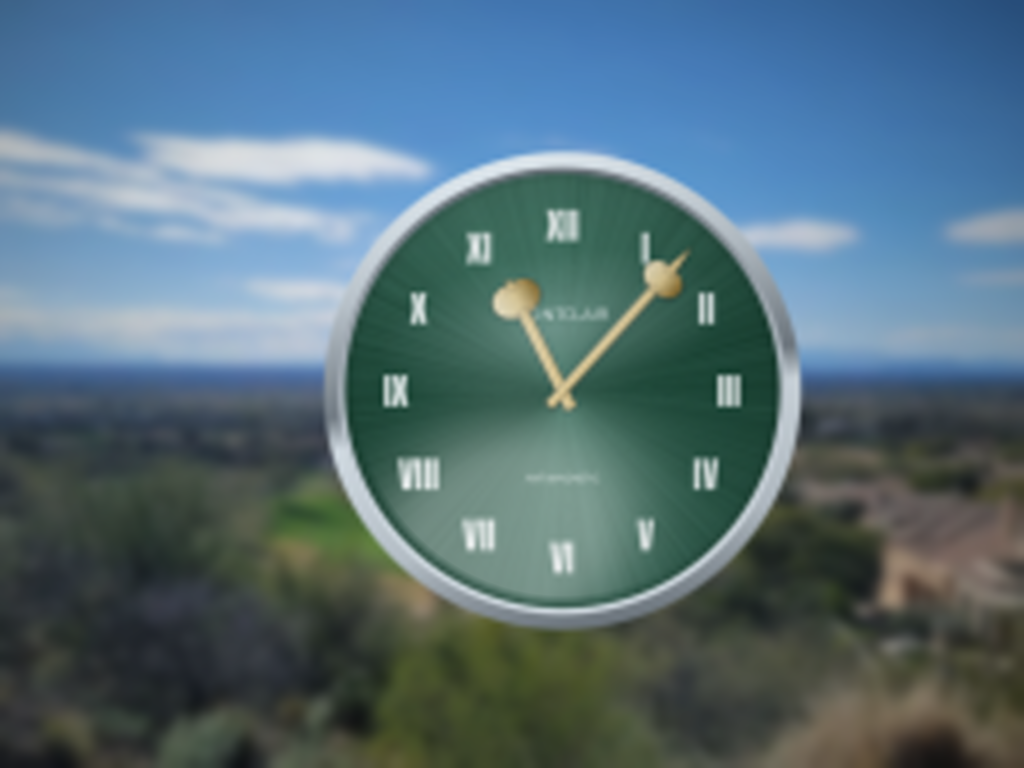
11:07
